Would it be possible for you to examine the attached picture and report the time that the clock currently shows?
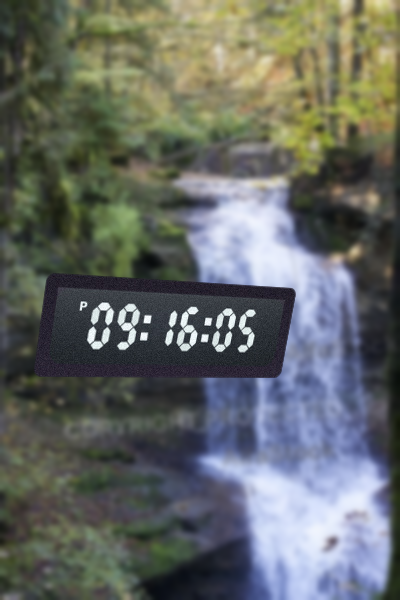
9:16:05
